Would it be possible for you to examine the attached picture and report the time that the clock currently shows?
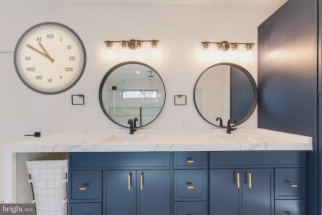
10:50
